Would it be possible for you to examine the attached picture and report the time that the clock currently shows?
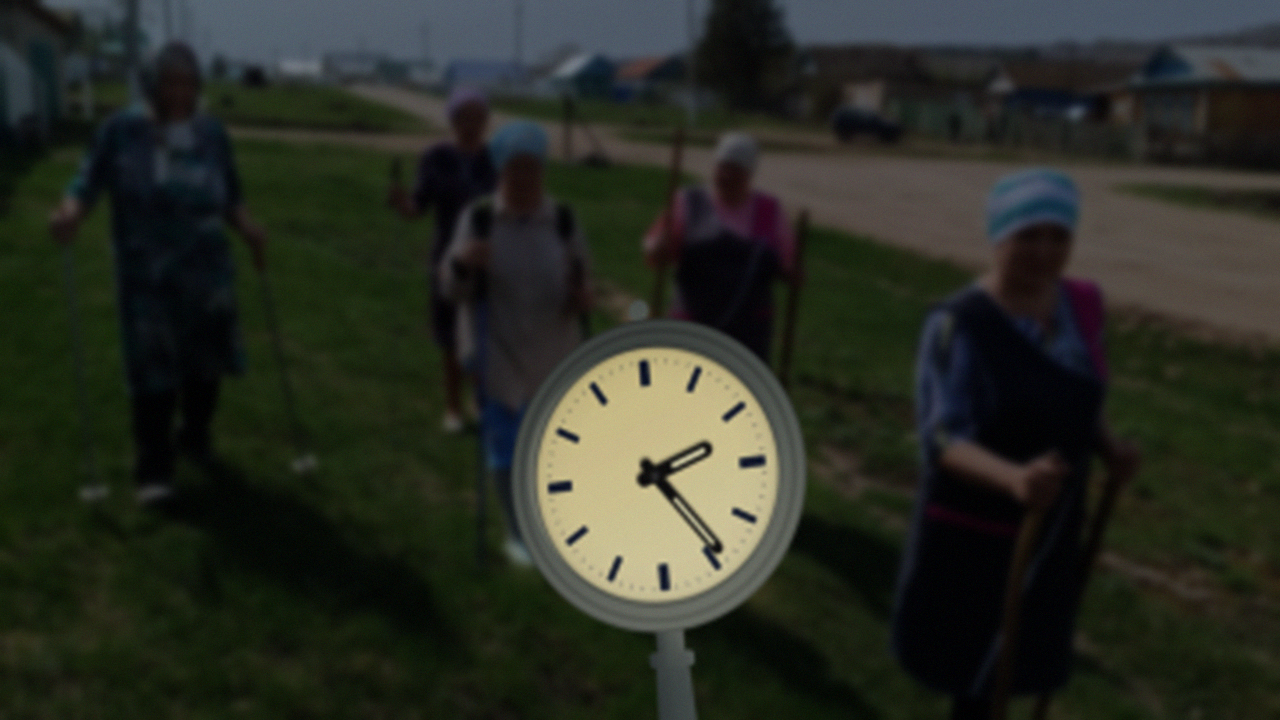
2:24
